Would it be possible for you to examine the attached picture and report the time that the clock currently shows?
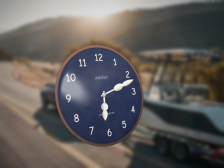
6:12
